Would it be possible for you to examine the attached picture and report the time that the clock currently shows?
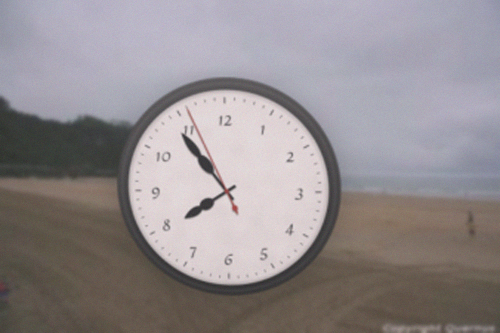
7:53:56
